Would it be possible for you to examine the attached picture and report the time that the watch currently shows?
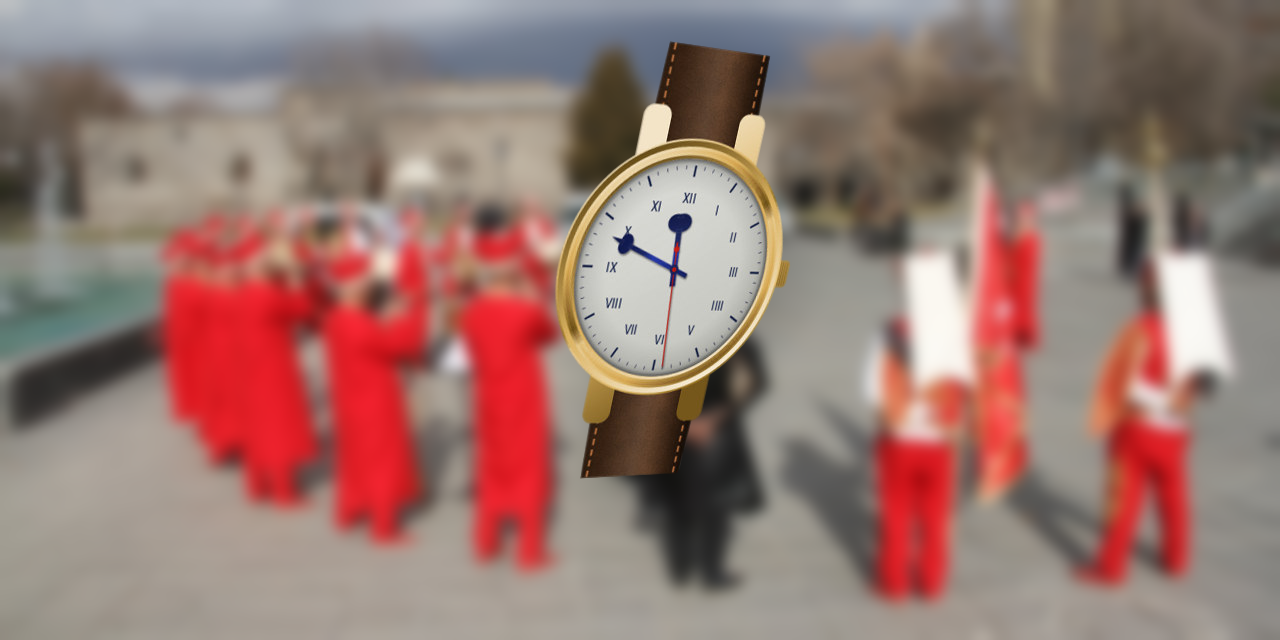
11:48:29
